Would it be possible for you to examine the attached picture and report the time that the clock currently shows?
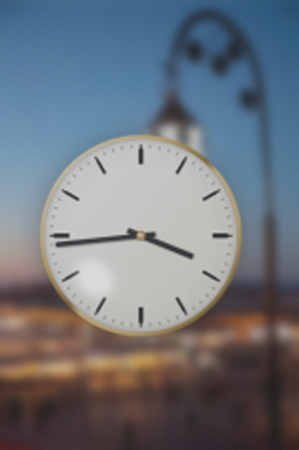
3:44
